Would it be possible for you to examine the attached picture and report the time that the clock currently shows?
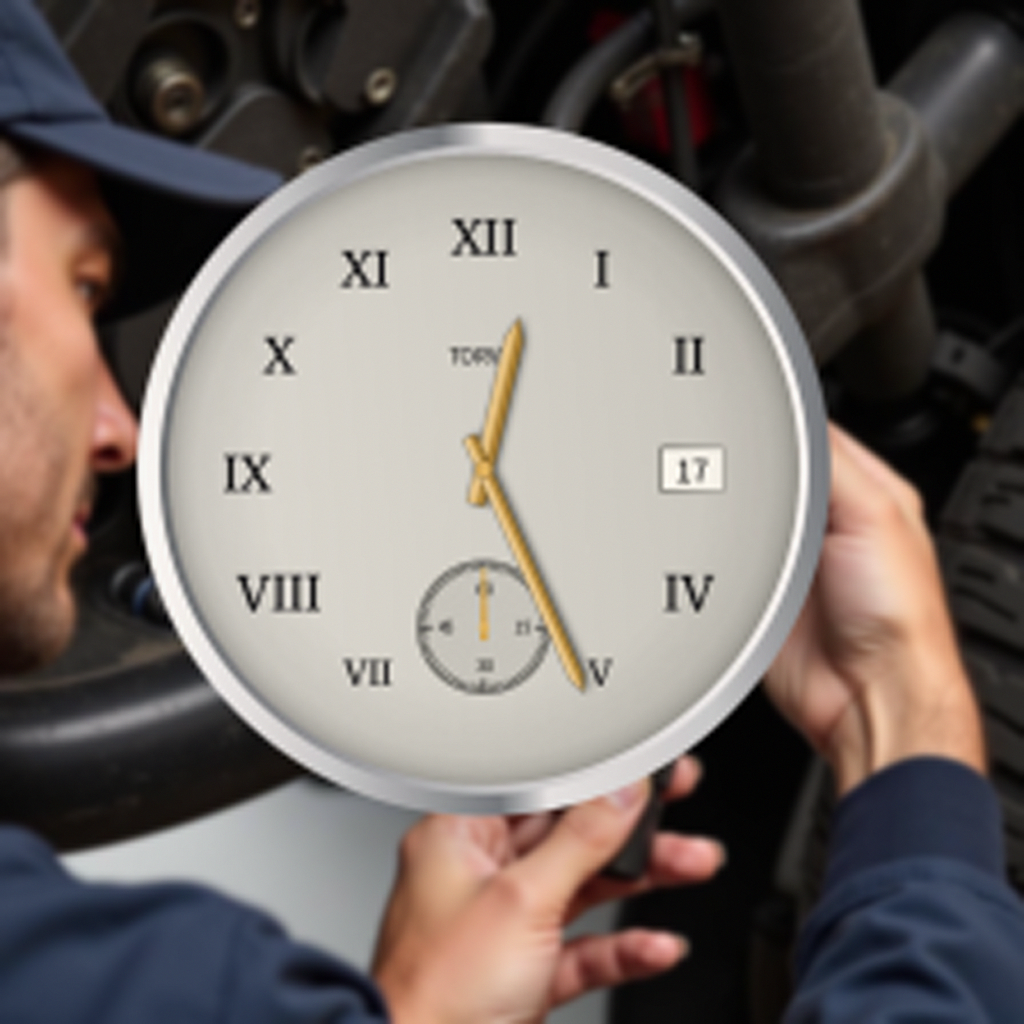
12:26
